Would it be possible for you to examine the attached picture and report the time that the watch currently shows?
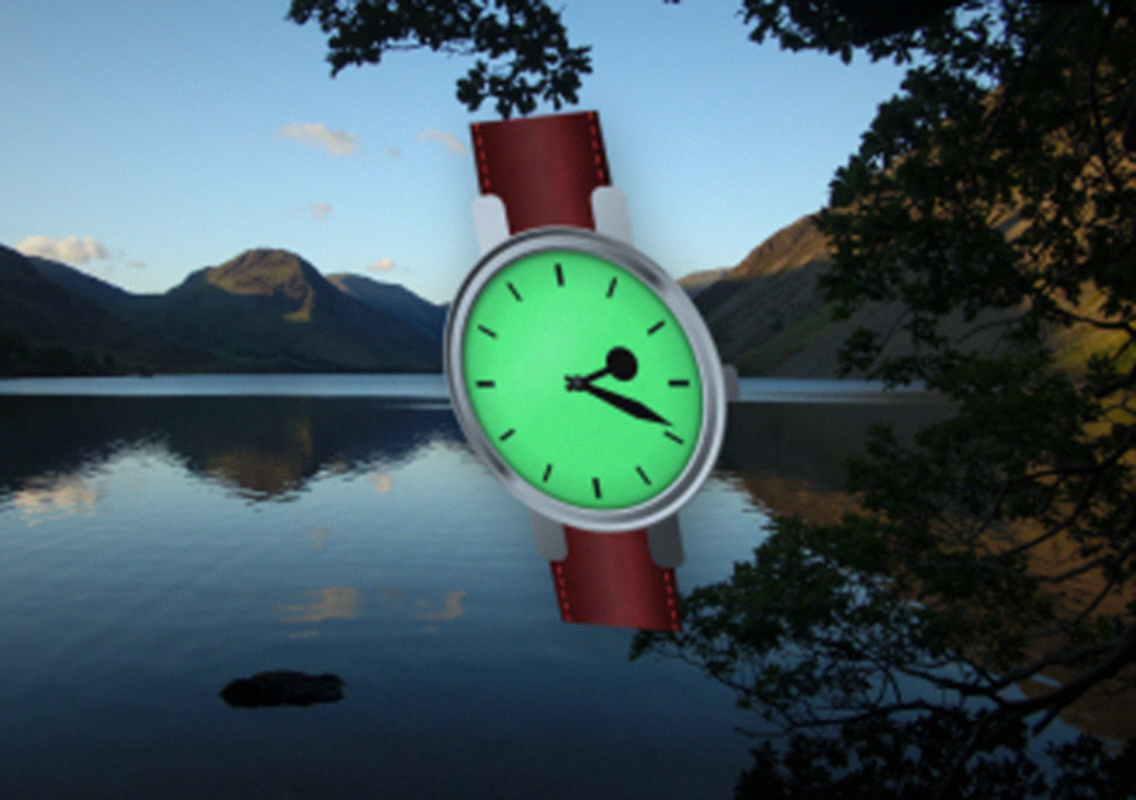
2:19
